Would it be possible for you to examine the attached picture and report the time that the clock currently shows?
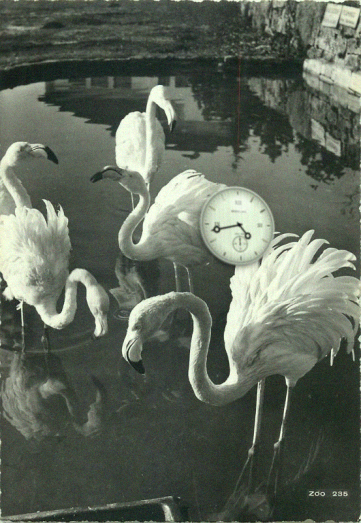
4:43
